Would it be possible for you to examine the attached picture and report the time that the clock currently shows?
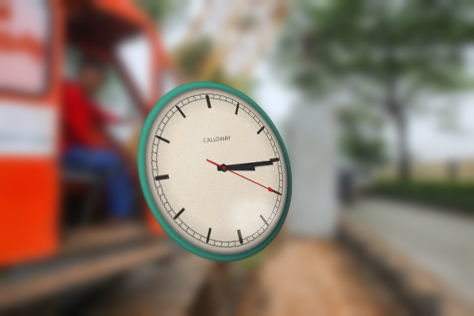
3:15:20
